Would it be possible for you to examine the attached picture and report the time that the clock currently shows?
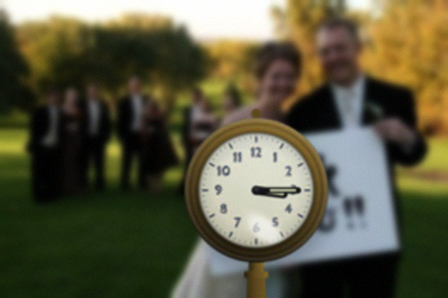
3:15
